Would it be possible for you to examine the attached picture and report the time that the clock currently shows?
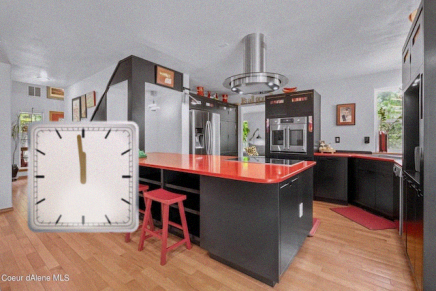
11:59
